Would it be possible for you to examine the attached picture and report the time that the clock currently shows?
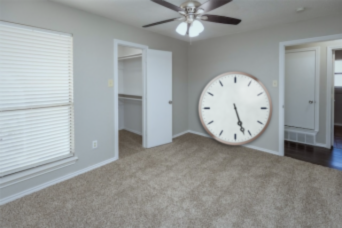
5:27
